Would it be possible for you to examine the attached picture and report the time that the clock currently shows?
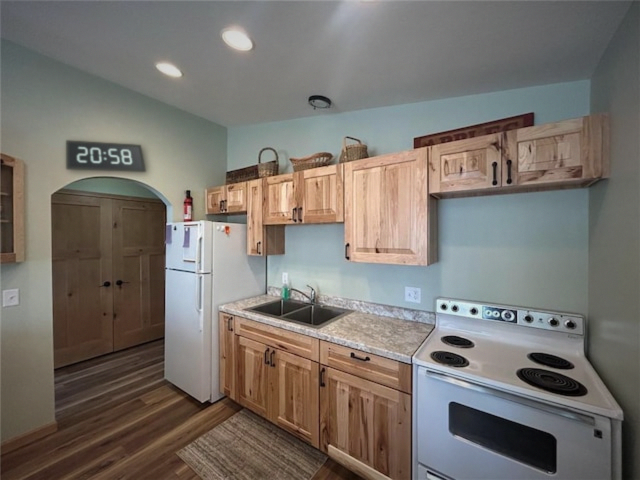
20:58
